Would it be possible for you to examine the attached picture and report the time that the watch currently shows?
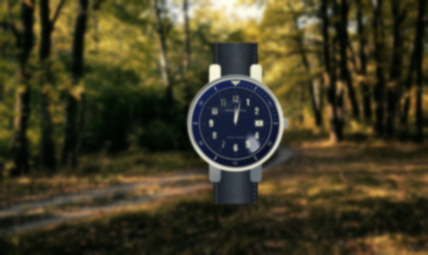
12:02
